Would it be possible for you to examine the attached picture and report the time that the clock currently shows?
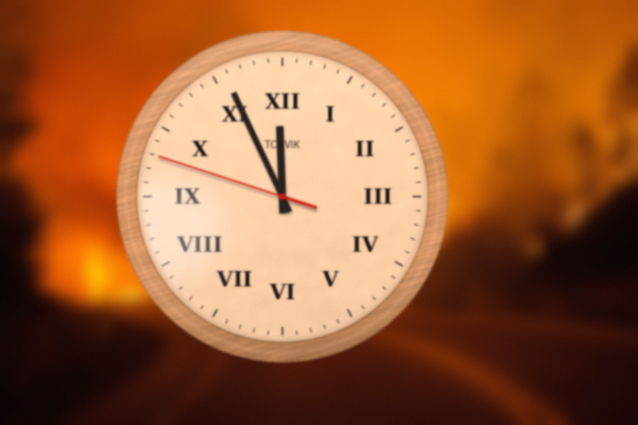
11:55:48
